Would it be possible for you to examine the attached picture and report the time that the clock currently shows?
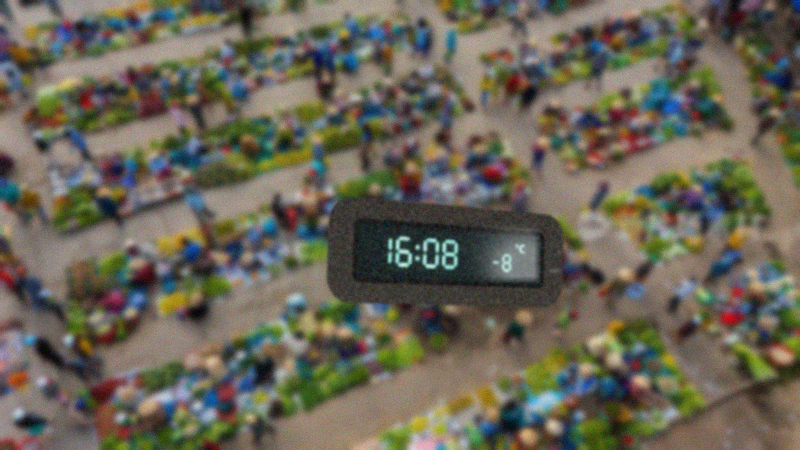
16:08
